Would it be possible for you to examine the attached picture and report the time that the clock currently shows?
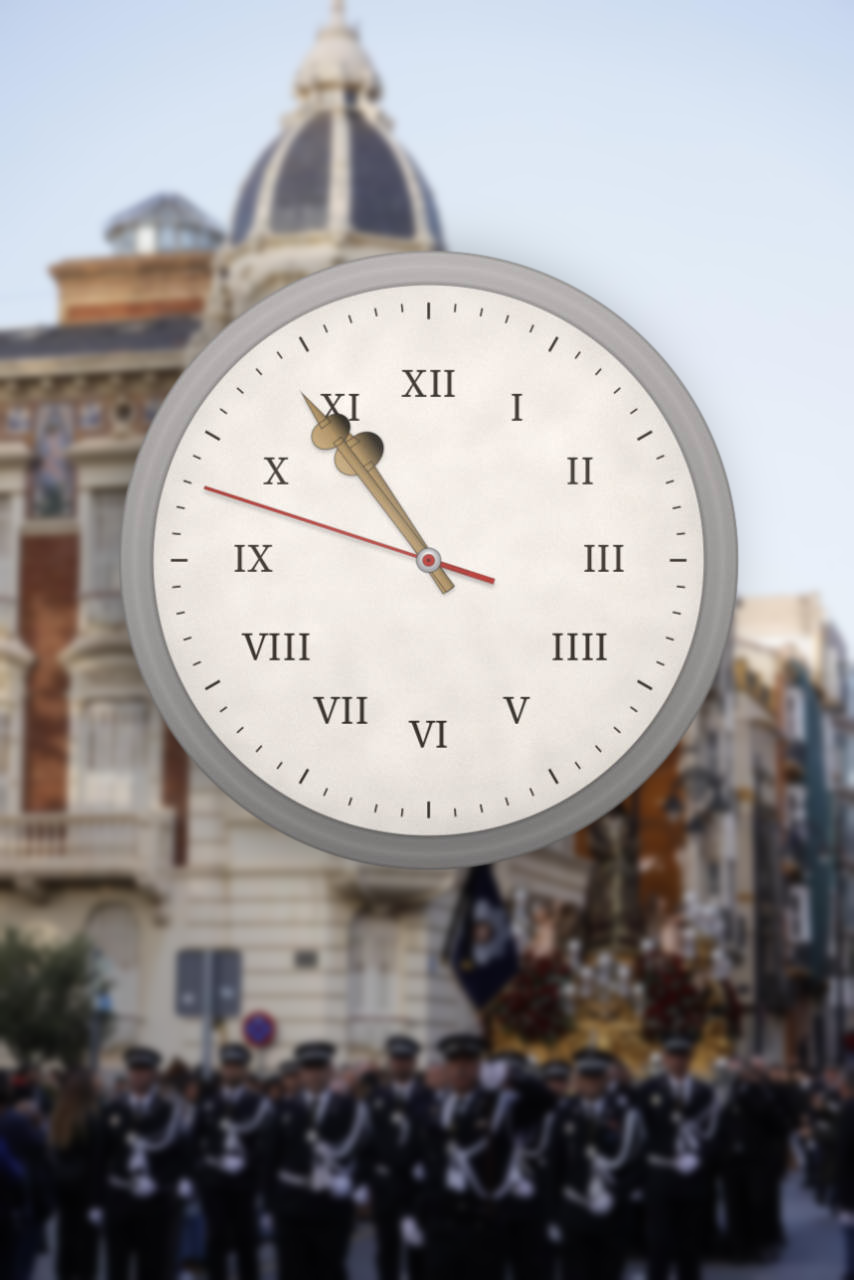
10:53:48
